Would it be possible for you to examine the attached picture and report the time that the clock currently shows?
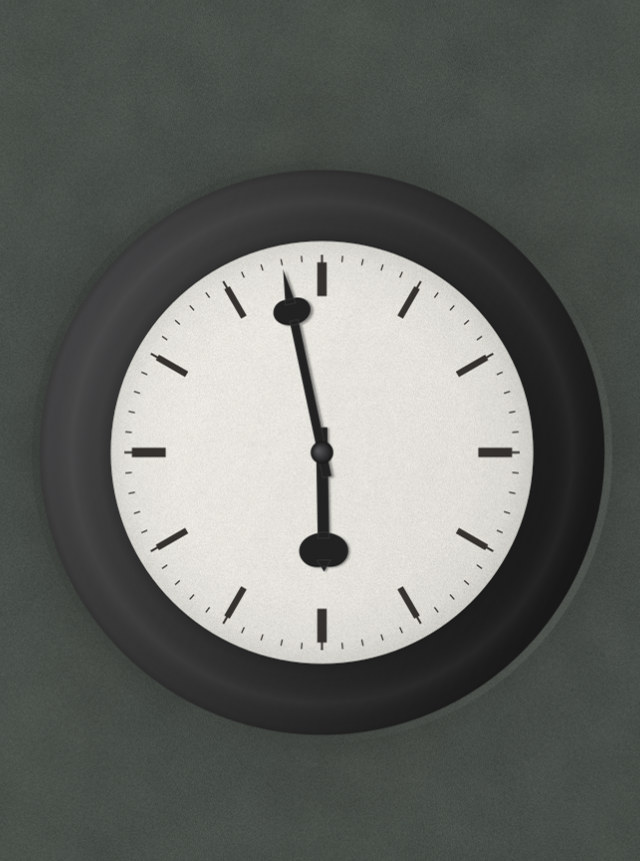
5:58
